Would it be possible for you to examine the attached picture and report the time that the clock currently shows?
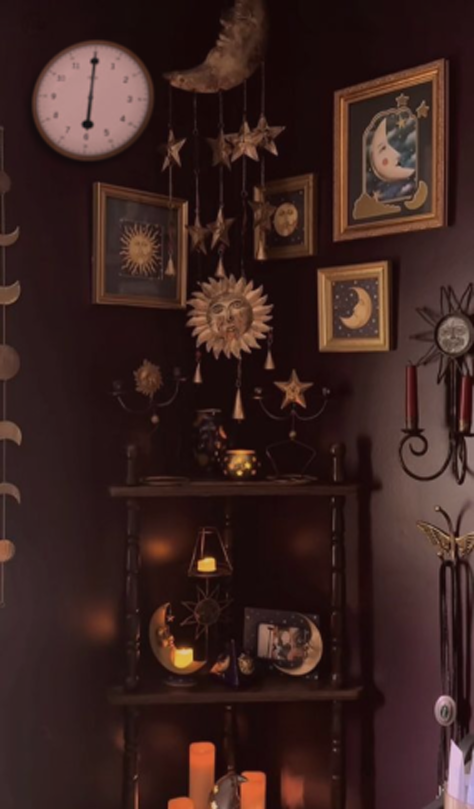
6:00
